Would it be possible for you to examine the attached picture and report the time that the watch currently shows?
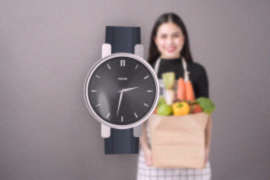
2:32
